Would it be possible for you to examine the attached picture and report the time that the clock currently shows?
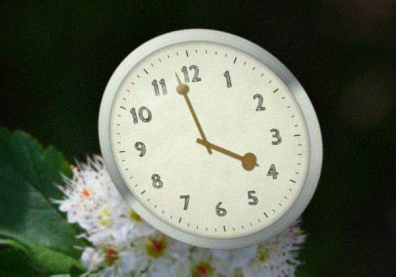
3:58
